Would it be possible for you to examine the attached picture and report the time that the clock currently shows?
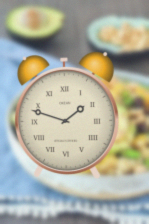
1:48
